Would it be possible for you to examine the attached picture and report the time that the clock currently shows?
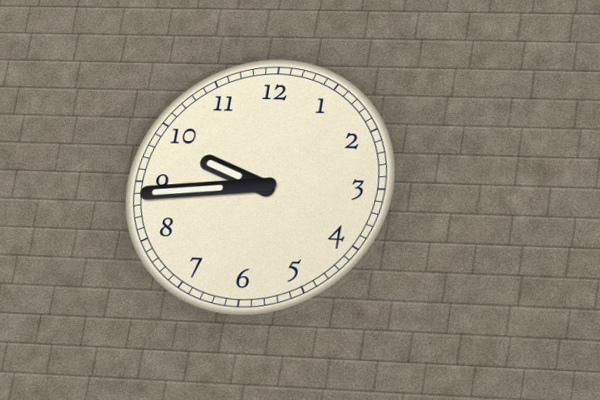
9:44
